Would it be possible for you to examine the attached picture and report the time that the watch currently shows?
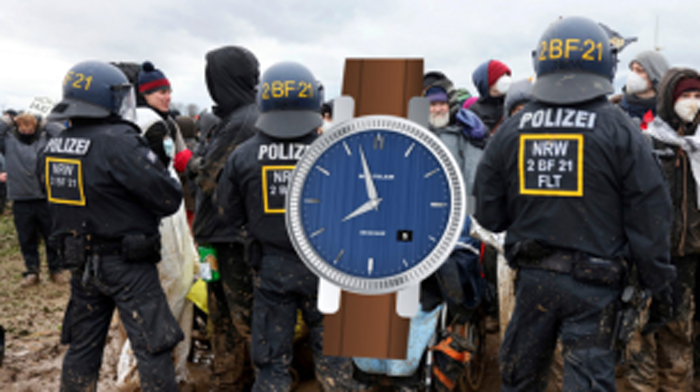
7:57
